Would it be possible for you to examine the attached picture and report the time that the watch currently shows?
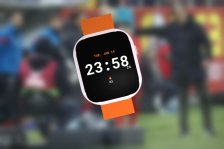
23:58
